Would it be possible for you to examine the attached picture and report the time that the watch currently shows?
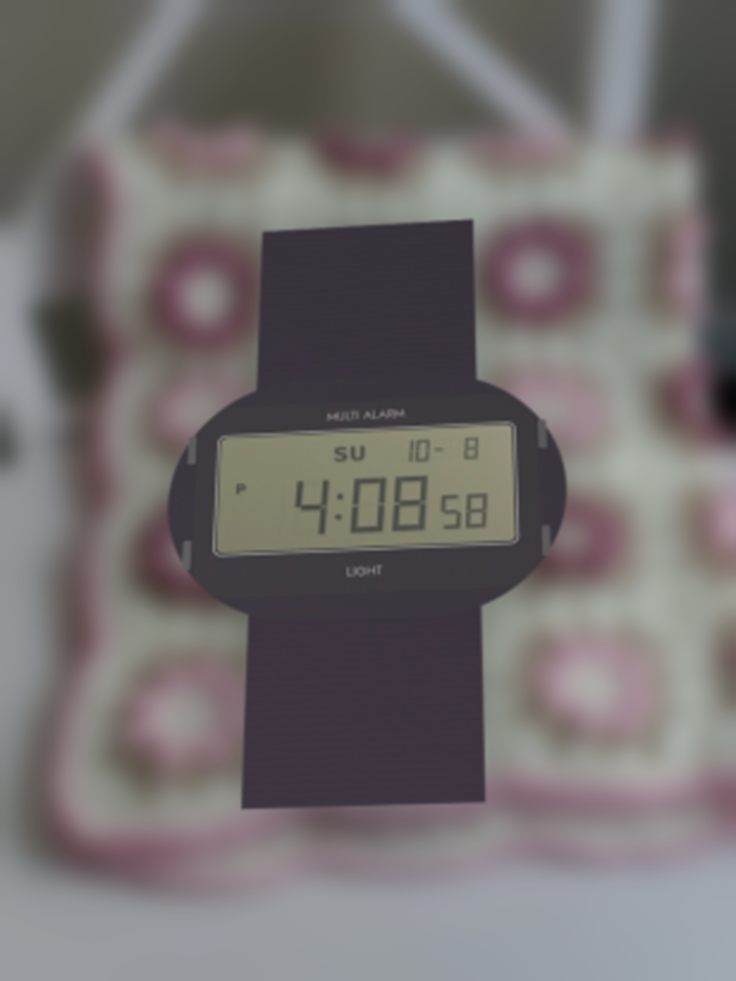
4:08:58
